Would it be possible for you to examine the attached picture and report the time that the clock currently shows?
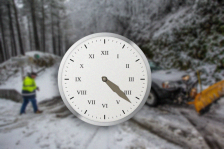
4:22
